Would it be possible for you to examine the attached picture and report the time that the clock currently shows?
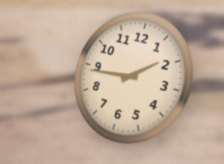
1:44
